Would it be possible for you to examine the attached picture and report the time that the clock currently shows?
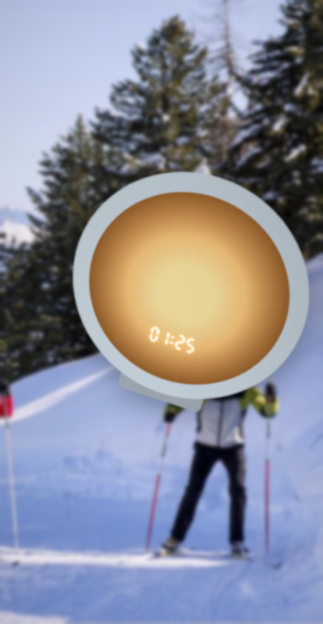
1:25
